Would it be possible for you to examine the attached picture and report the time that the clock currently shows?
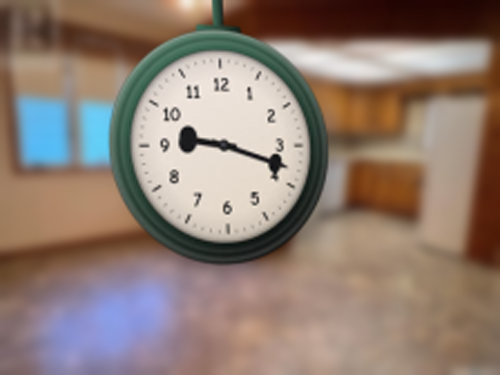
9:18
